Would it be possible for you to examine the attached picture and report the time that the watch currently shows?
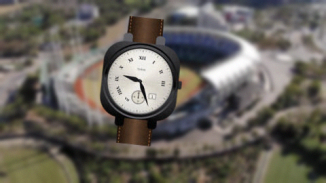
9:26
